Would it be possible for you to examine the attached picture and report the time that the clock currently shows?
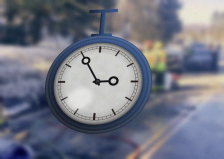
2:55
